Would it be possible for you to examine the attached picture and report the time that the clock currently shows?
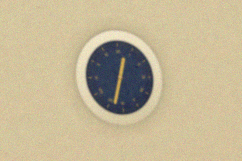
12:33
